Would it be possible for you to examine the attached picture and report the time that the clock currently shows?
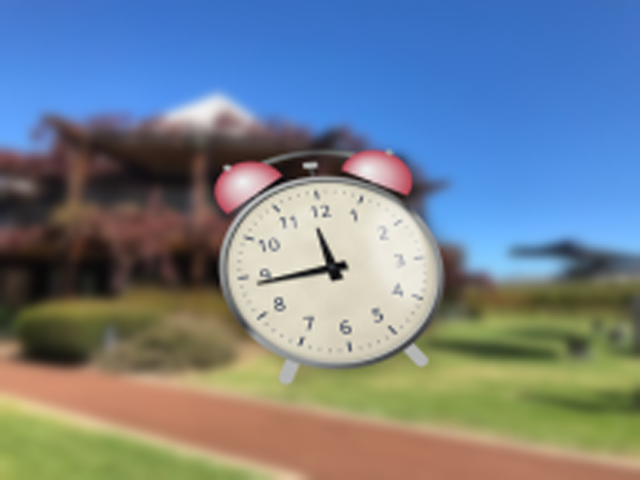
11:44
